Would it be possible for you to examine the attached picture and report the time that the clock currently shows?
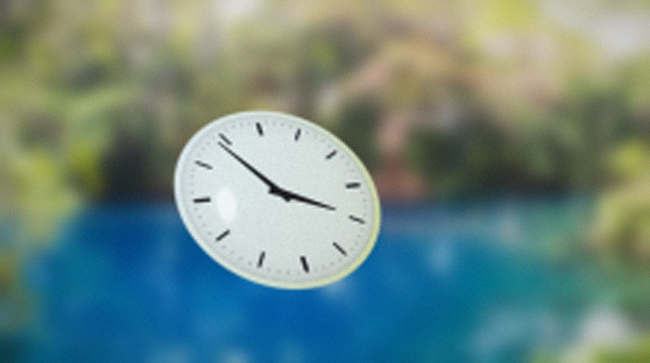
3:54
